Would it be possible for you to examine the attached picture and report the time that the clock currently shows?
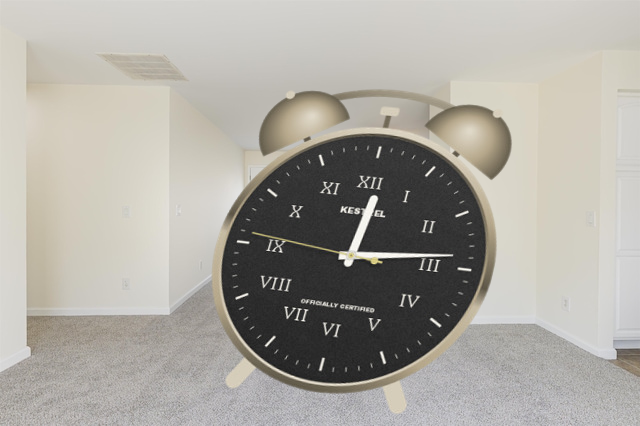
12:13:46
